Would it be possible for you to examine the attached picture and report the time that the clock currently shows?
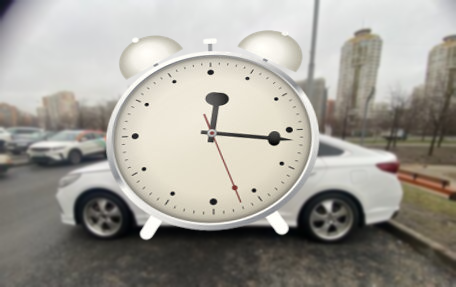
12:16:27
